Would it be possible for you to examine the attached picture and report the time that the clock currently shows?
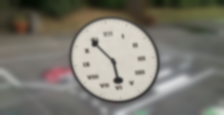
5:54
